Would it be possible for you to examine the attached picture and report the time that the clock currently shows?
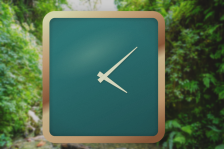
4:08
